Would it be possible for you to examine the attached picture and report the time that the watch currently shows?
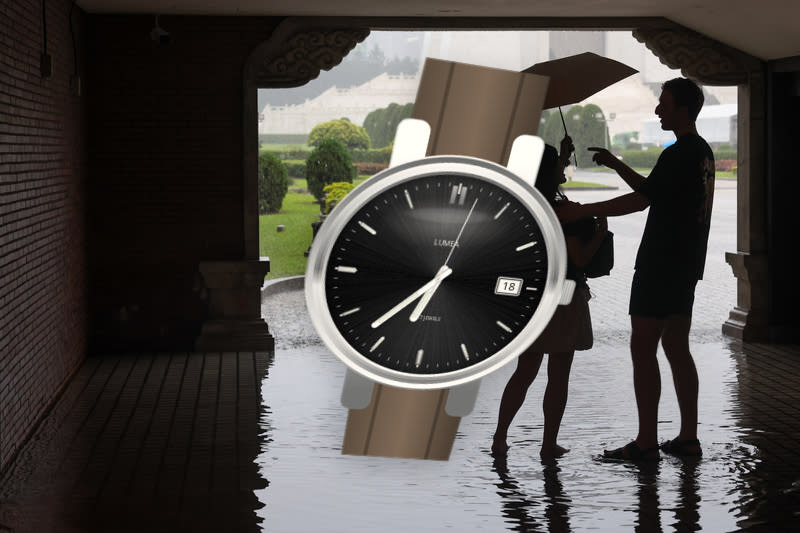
6:37:02
